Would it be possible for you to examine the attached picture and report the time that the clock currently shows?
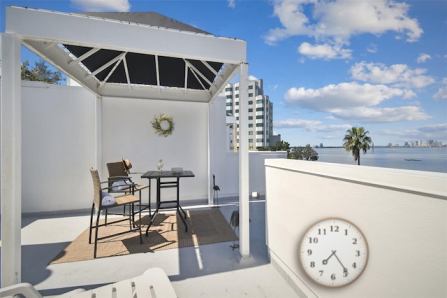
7:24
